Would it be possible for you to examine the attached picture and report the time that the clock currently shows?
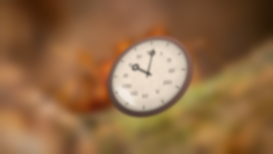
10:01
